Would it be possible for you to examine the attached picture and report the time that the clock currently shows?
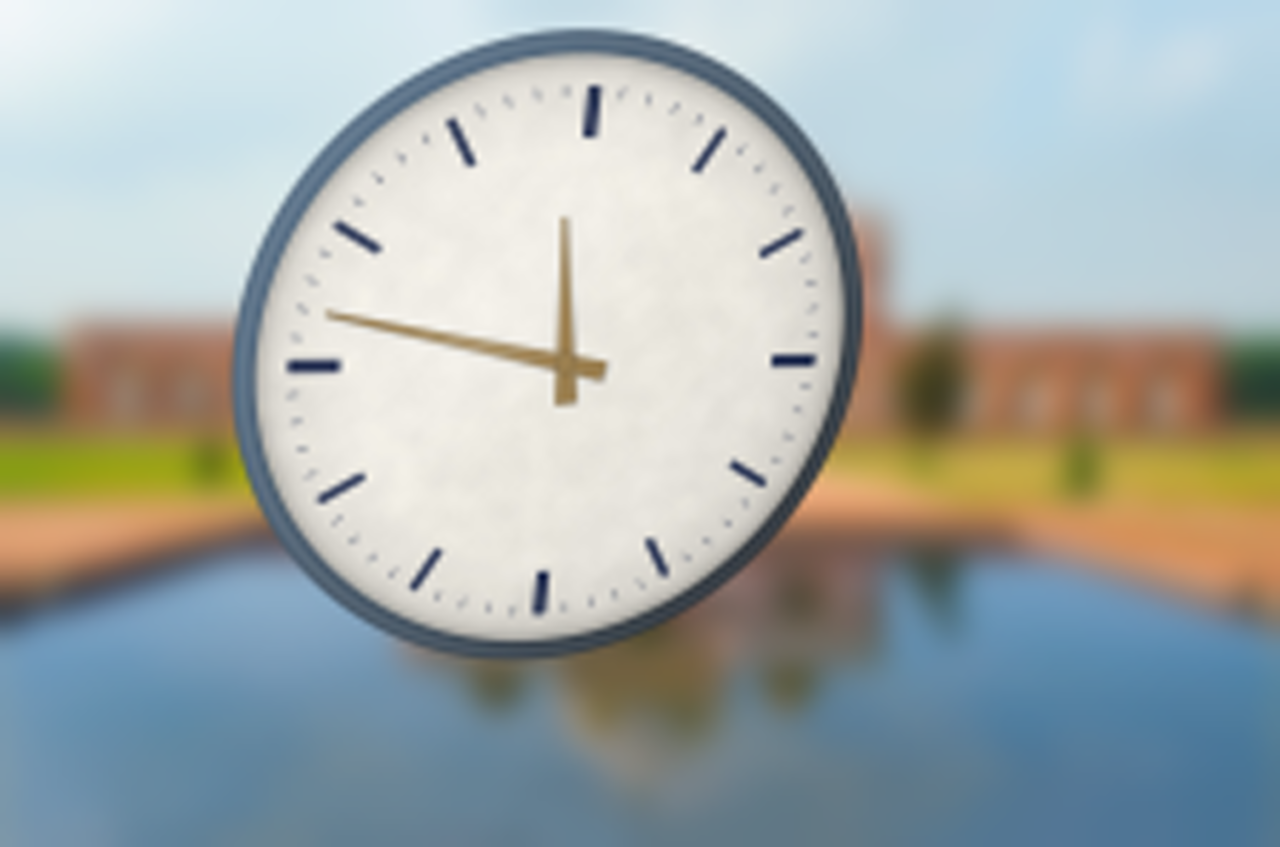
11:47
